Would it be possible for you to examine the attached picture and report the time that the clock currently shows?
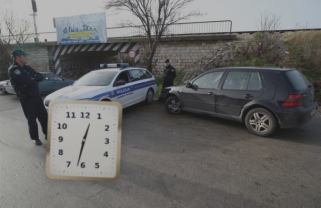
12:32
